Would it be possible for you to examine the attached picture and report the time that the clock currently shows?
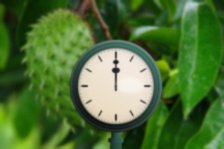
12:00
